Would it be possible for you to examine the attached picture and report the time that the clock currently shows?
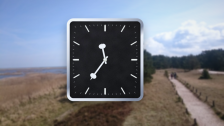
11:36
